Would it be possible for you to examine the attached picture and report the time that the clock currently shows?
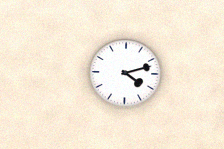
4:12
